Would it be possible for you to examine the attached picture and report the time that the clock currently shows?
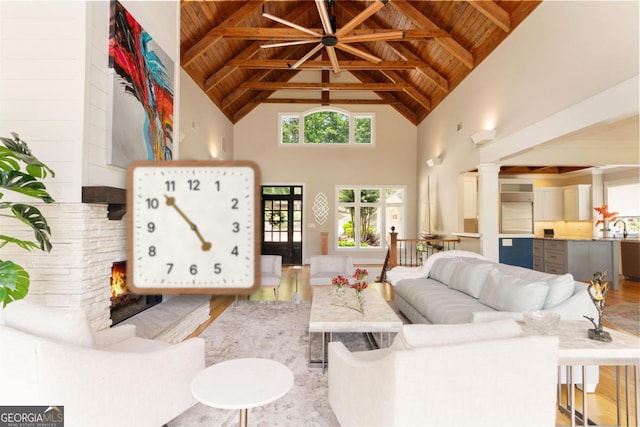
4:53
